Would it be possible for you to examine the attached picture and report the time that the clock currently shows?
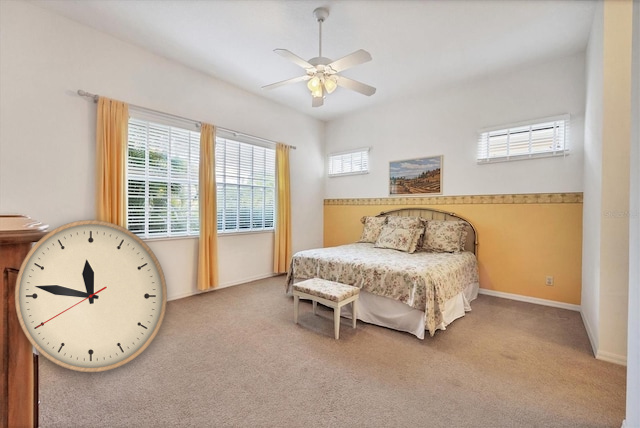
11:46:40
